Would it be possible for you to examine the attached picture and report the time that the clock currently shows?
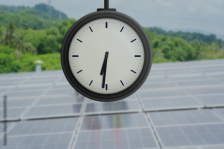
6:31
